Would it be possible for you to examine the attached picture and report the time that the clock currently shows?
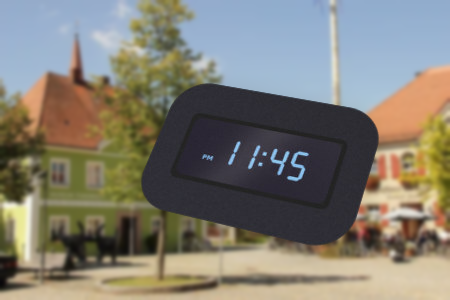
11:45
